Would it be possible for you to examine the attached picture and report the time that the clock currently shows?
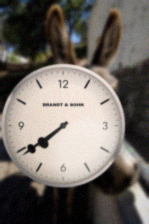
7:39
